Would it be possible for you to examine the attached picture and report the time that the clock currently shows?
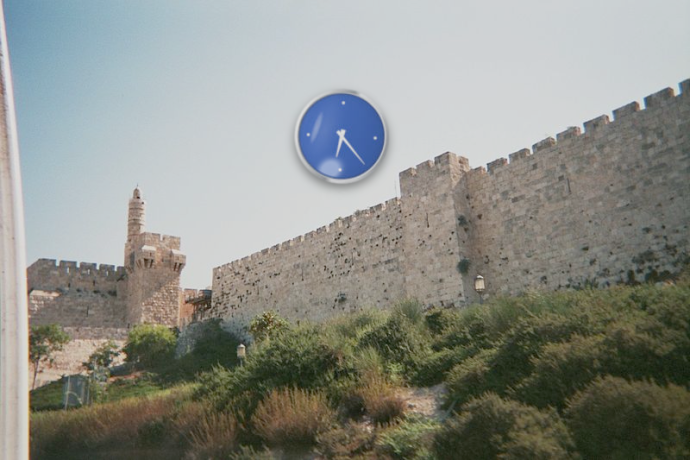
6:23
